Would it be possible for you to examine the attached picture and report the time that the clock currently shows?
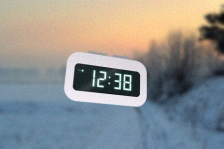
12:38
